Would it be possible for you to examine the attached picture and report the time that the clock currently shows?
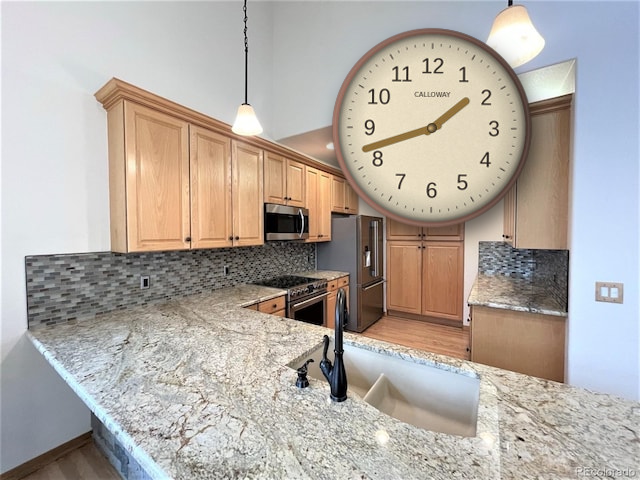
1:42
